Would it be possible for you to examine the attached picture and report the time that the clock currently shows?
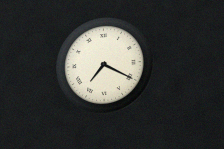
7:20
